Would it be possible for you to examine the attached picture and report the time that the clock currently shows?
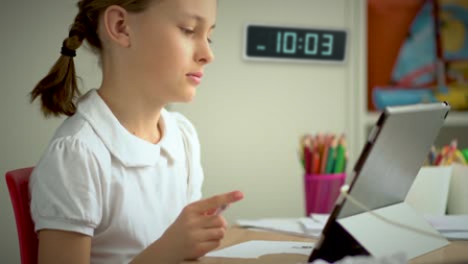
10:03
